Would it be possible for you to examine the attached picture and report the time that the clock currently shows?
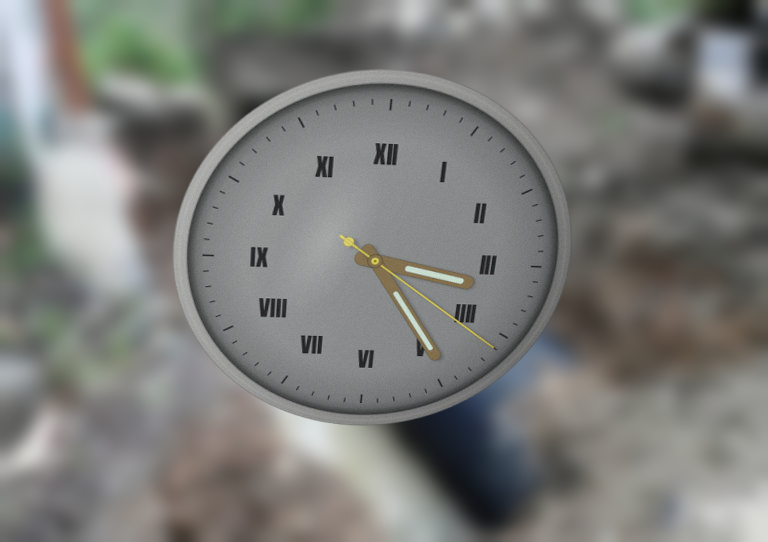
3:24:21
